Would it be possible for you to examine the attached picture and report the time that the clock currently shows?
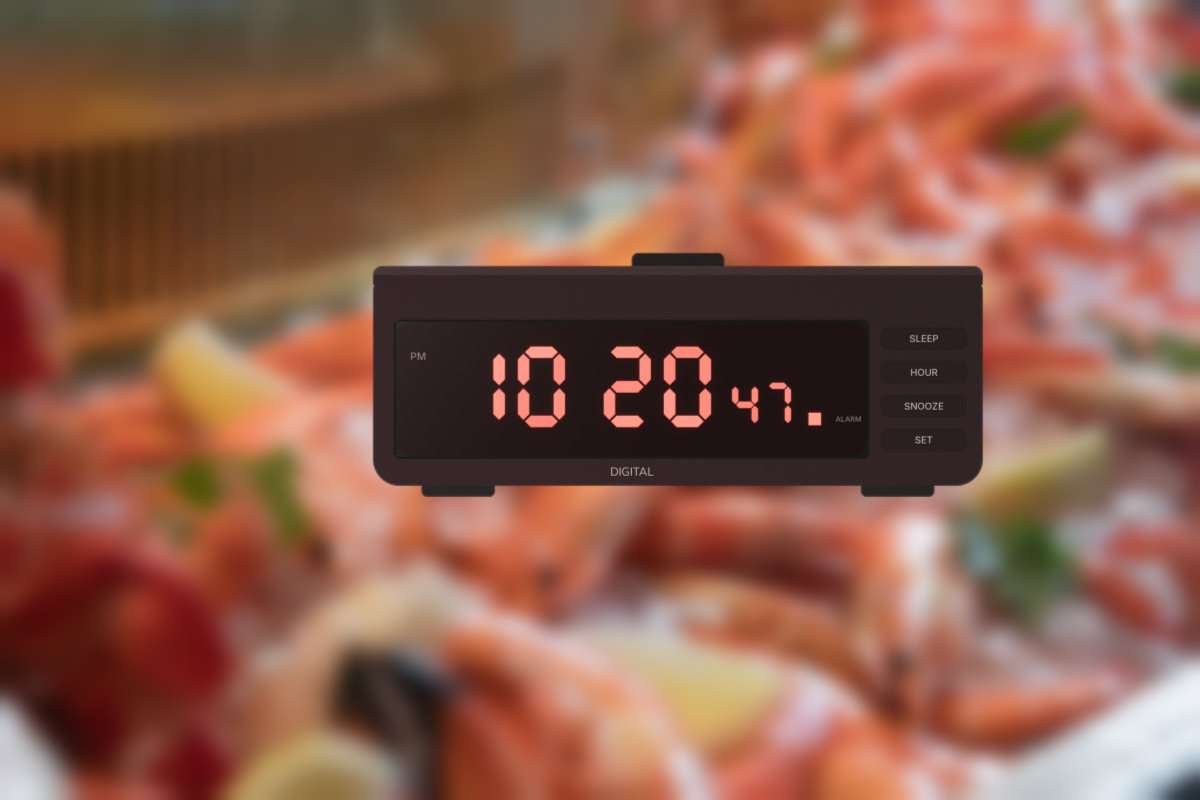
10:20:47
